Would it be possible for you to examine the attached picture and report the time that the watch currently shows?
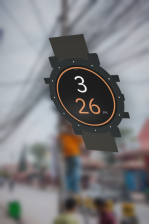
3:26
